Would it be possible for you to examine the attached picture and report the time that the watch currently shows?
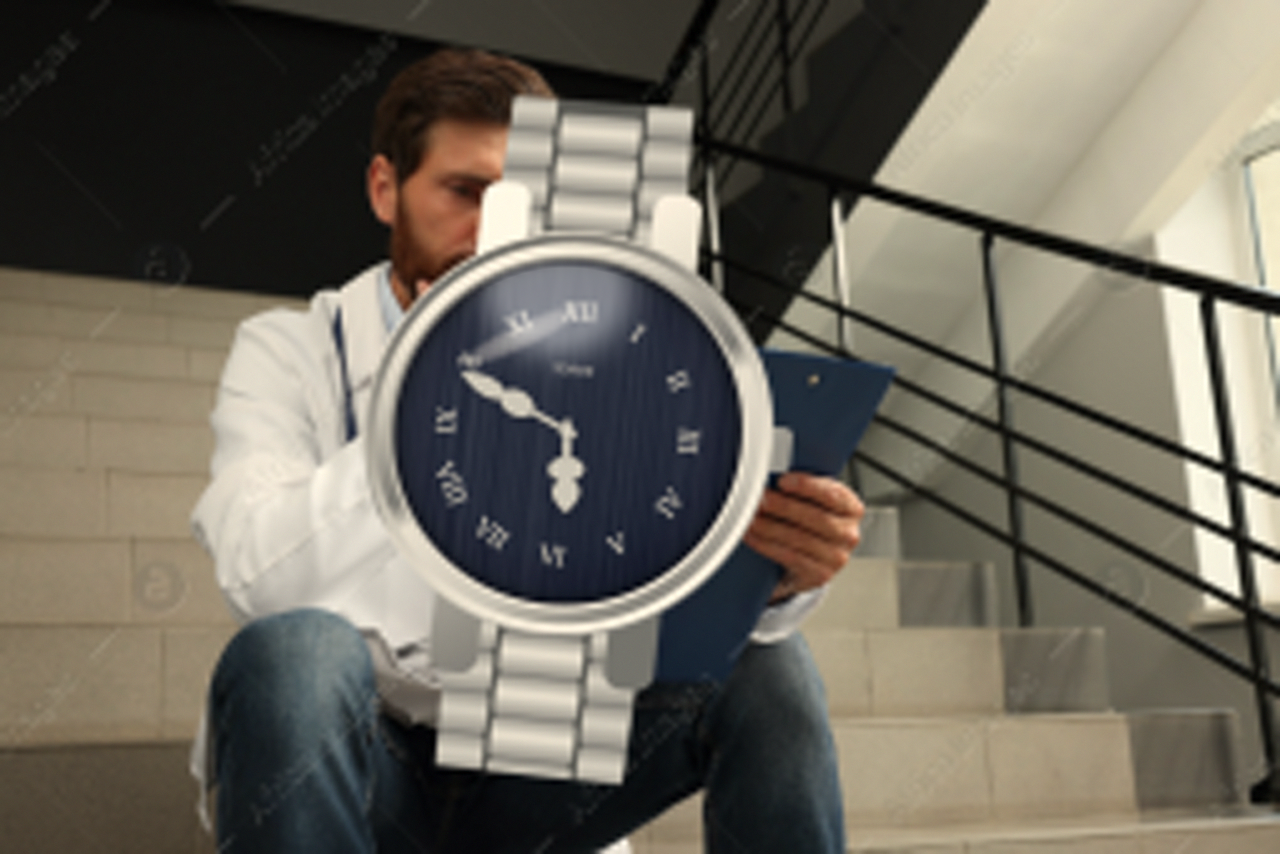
5:49
